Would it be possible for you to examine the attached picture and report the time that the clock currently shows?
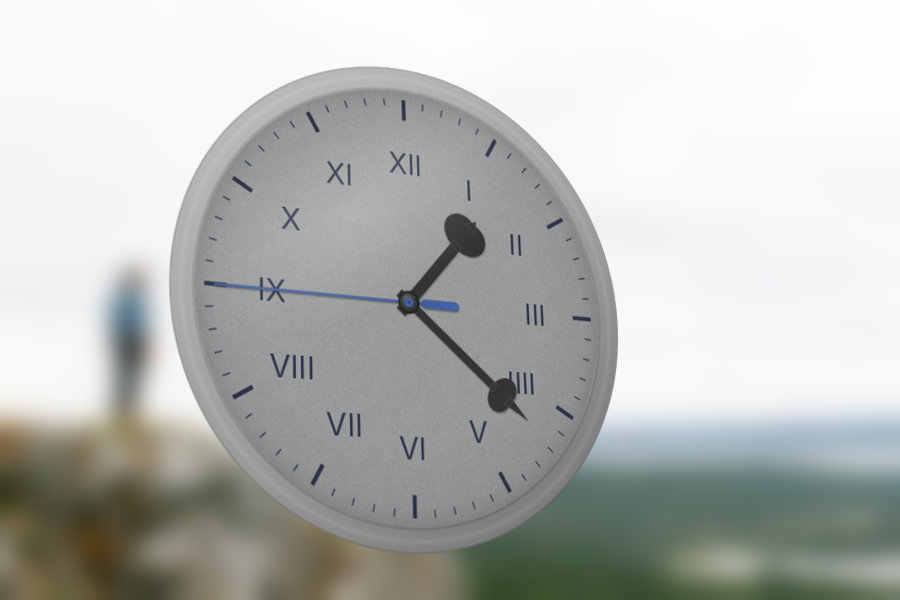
1:21:45
